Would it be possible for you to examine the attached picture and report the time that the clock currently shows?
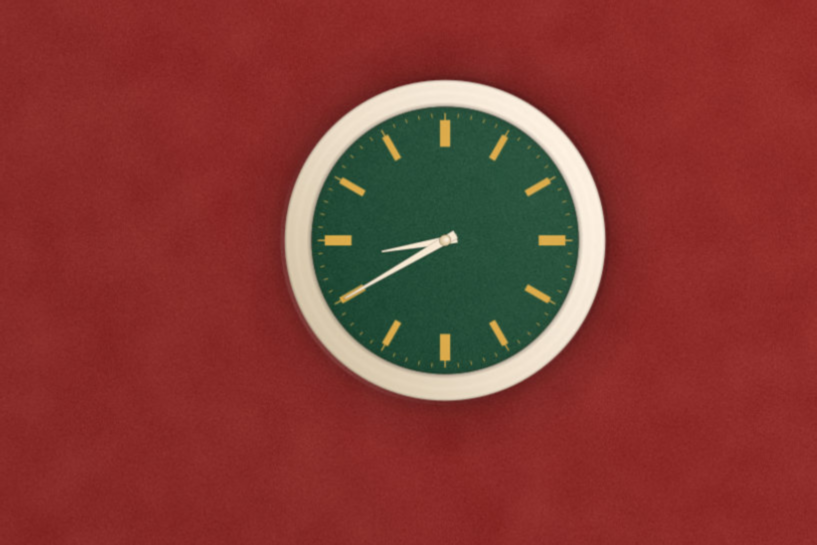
8:40
